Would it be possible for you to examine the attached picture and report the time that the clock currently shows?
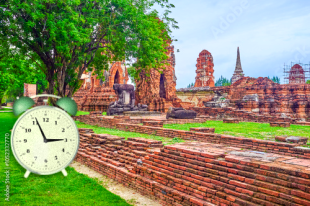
2:56
